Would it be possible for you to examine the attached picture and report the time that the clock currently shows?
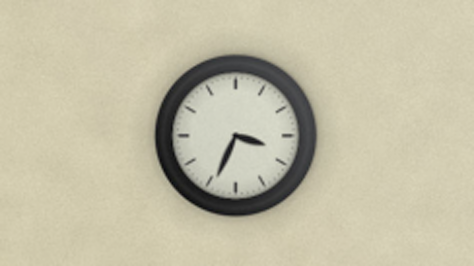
3:34
